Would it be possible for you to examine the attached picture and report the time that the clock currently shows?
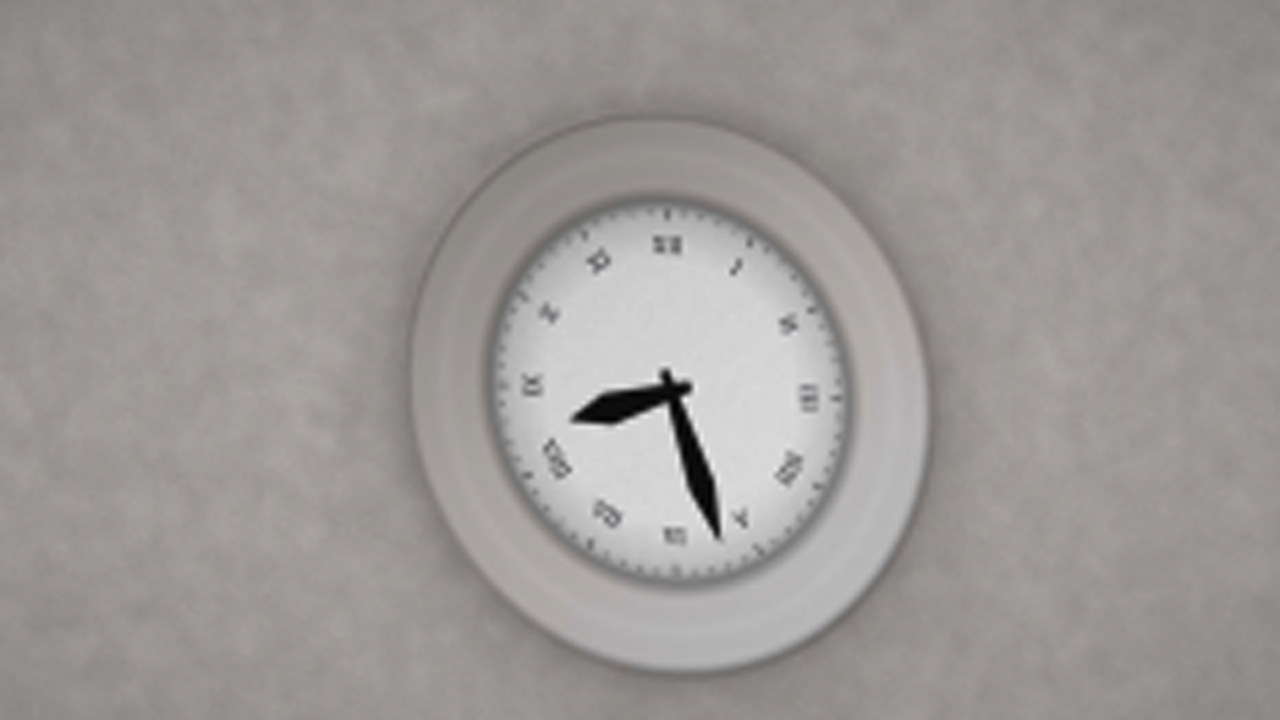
8:27
